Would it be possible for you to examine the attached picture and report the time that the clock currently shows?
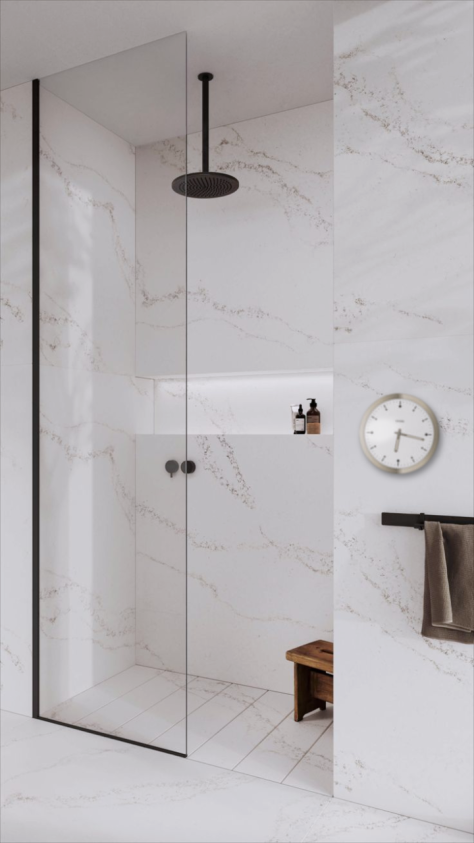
6:17
